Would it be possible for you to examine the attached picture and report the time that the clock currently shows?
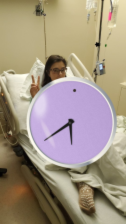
5:38
